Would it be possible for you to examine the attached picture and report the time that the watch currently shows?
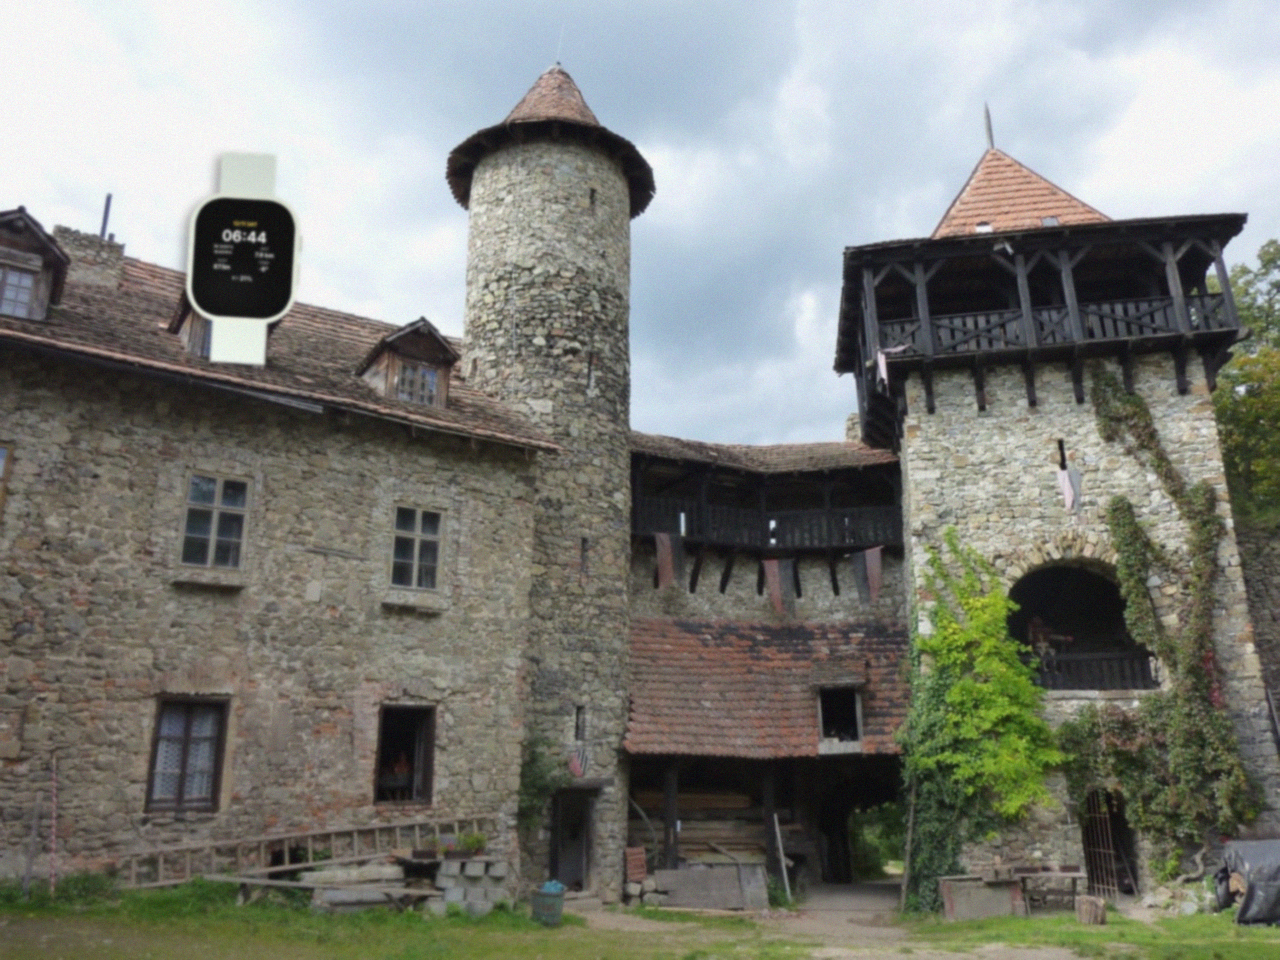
6:44
